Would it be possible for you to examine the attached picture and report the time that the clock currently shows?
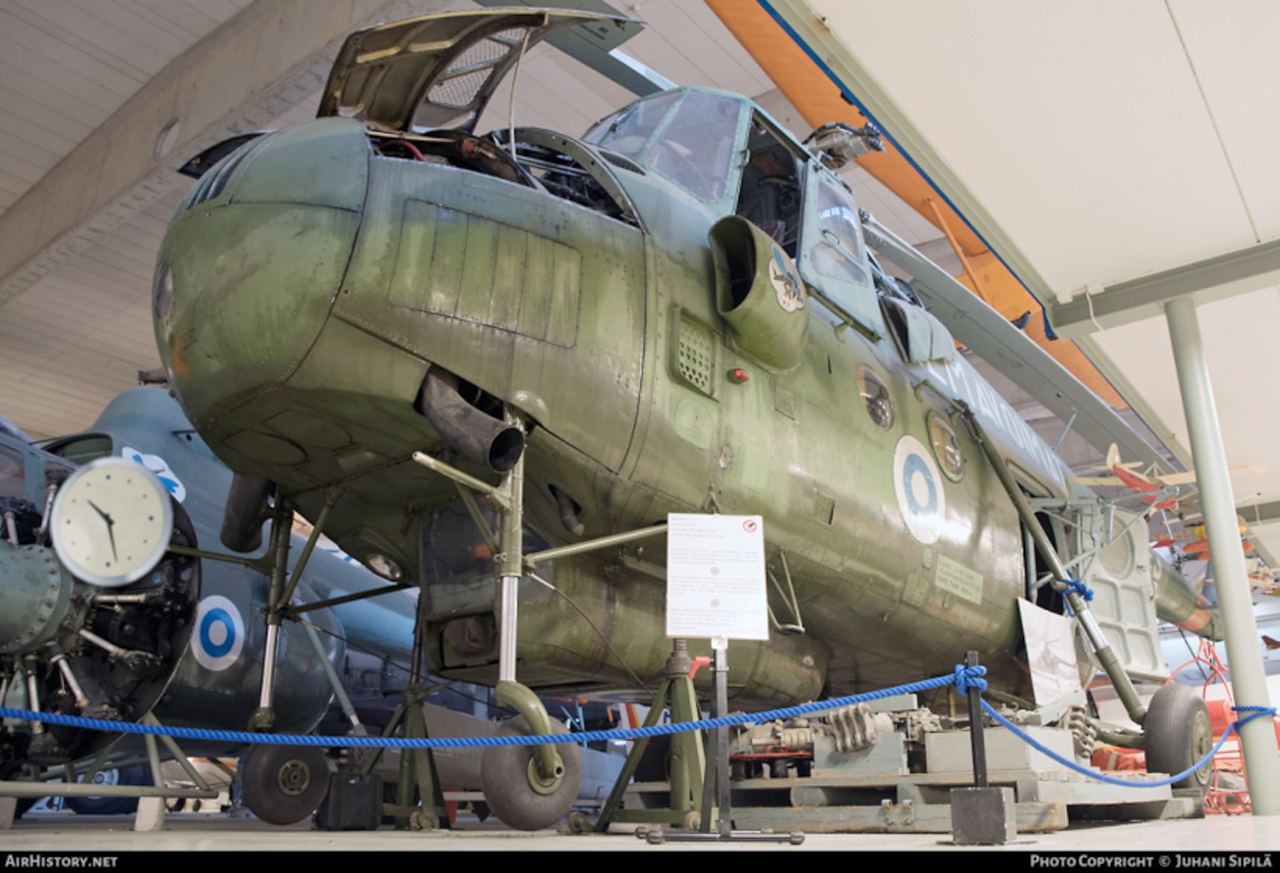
10:28
